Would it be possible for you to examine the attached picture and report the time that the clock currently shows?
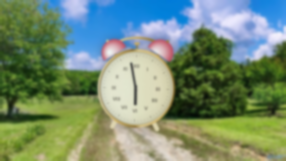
5:58
